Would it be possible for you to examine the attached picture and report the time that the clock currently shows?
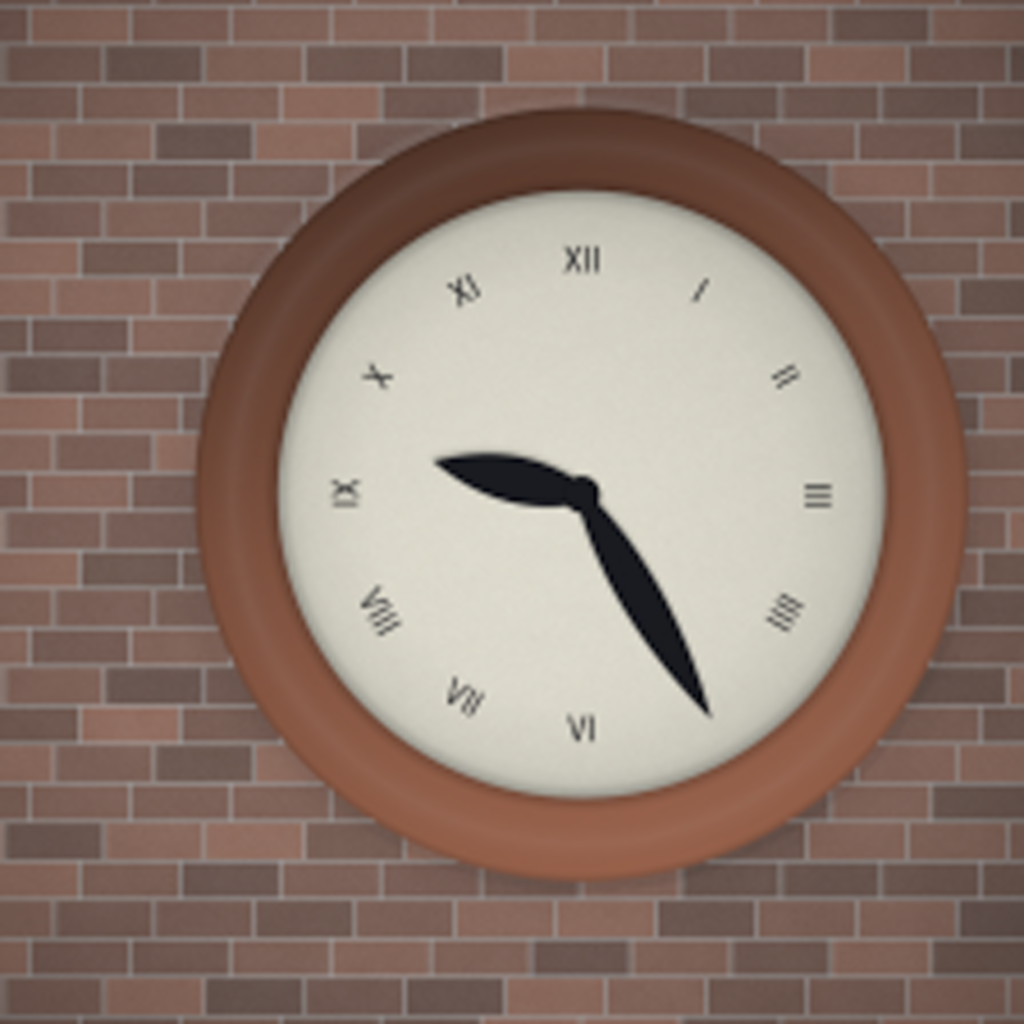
9:25
